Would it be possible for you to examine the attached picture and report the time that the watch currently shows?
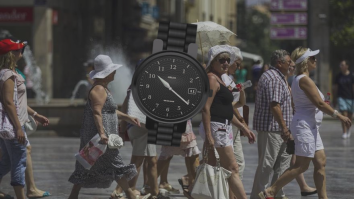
10:21
